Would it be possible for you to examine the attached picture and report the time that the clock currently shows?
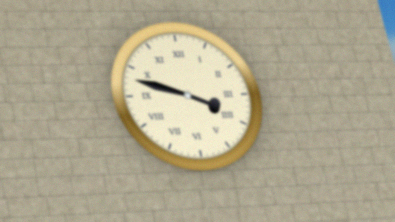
3:48
